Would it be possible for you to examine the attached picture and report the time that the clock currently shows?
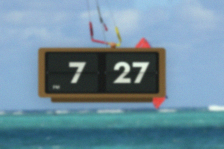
7:27
